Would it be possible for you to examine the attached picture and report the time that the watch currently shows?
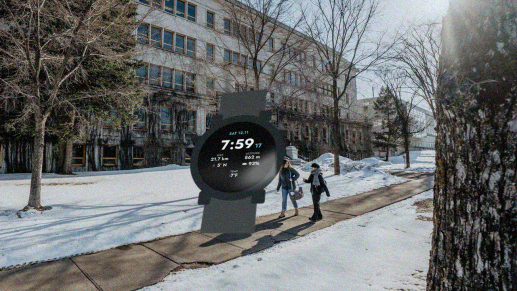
7:59
